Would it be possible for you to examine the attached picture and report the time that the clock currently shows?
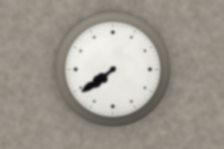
7:39
